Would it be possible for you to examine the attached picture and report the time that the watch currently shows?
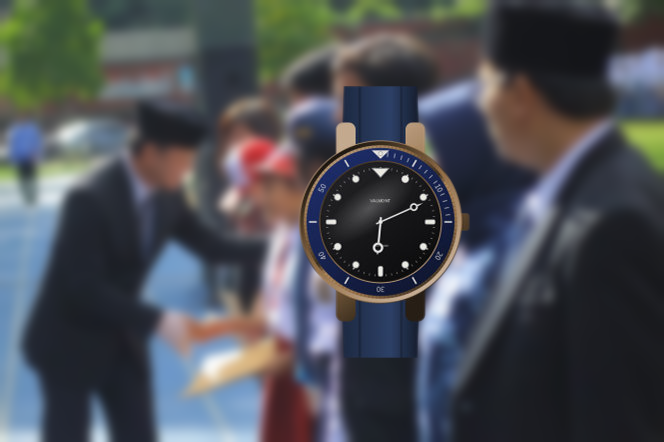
6:11
